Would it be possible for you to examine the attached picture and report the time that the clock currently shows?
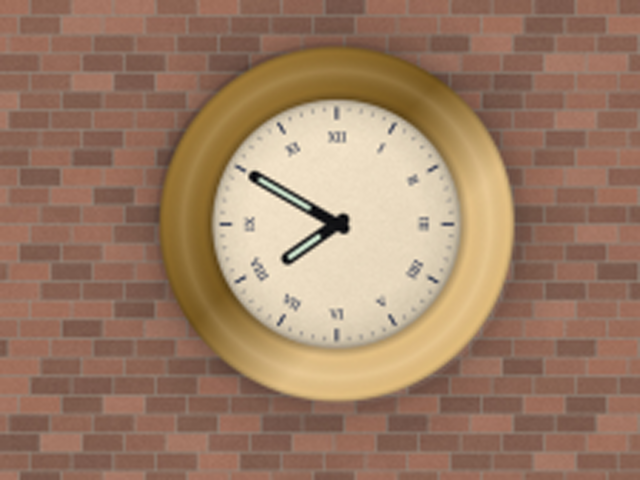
7:50
